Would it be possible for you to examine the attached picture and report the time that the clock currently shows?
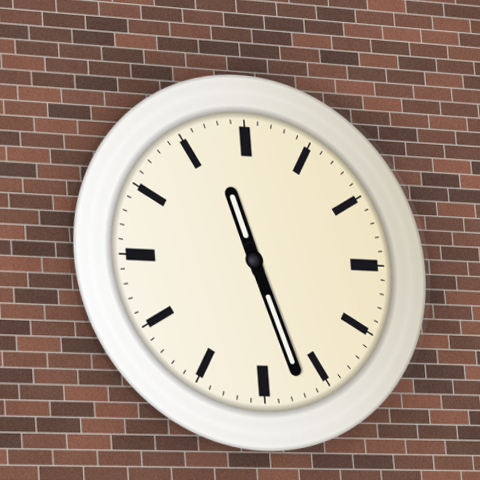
11:27
